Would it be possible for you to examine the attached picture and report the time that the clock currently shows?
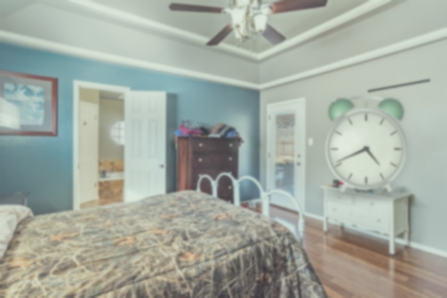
4:41
